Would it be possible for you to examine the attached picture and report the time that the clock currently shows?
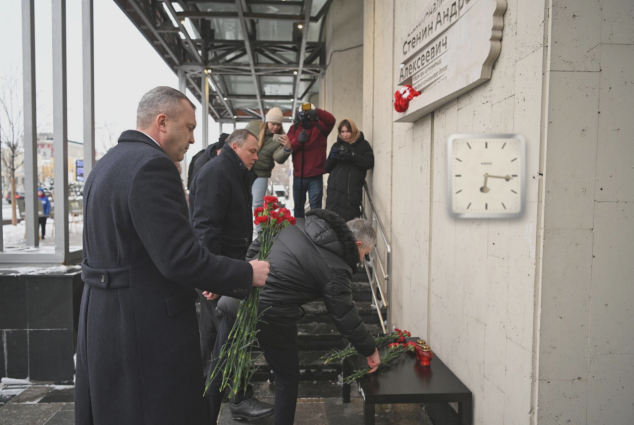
6:16
